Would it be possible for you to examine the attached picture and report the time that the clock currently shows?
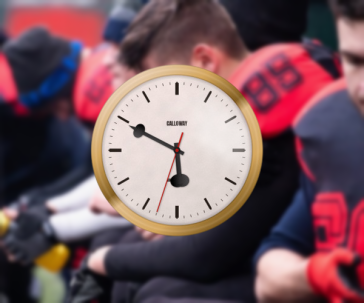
5:49:33
